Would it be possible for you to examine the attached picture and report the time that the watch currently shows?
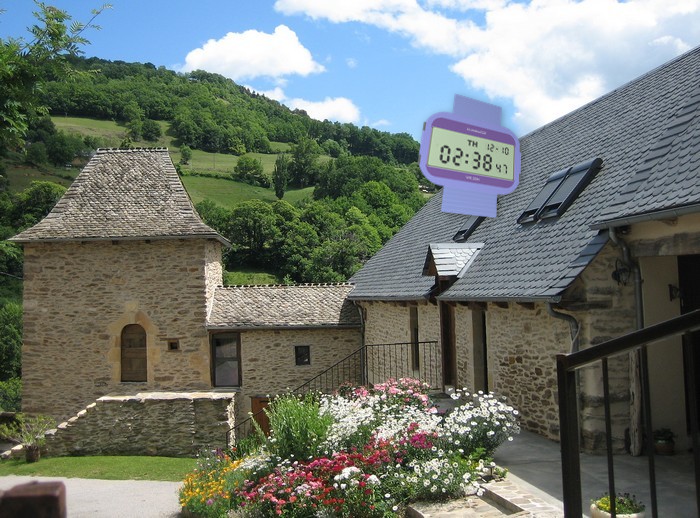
2:38:47
